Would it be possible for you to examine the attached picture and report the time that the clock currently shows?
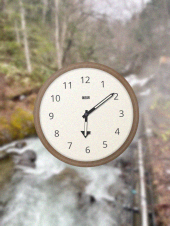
6:09
